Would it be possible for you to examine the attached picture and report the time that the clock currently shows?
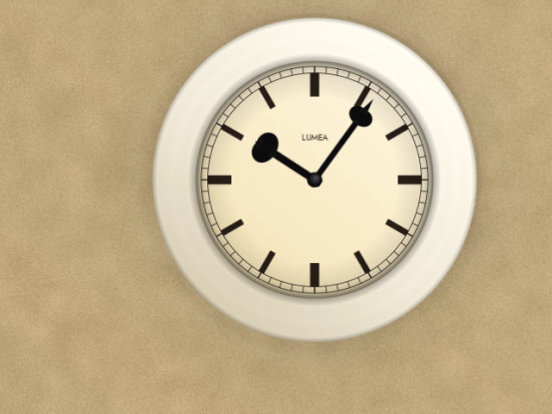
10:06
